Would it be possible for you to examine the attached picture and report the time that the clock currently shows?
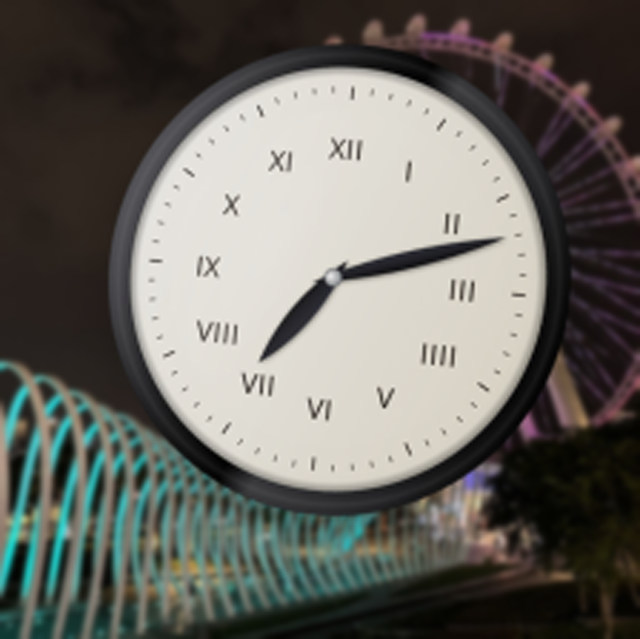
7:12
